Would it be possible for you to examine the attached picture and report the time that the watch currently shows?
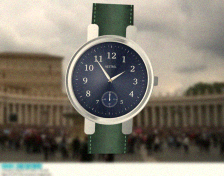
1:54
